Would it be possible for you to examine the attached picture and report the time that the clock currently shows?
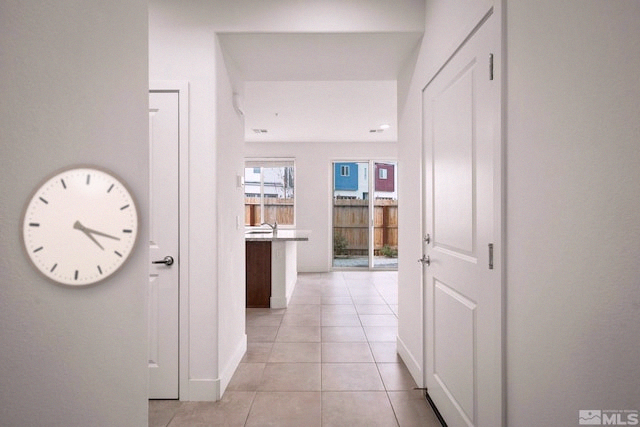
4:17
